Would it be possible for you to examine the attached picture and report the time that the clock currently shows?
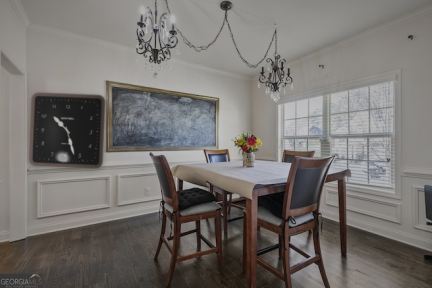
10:27
